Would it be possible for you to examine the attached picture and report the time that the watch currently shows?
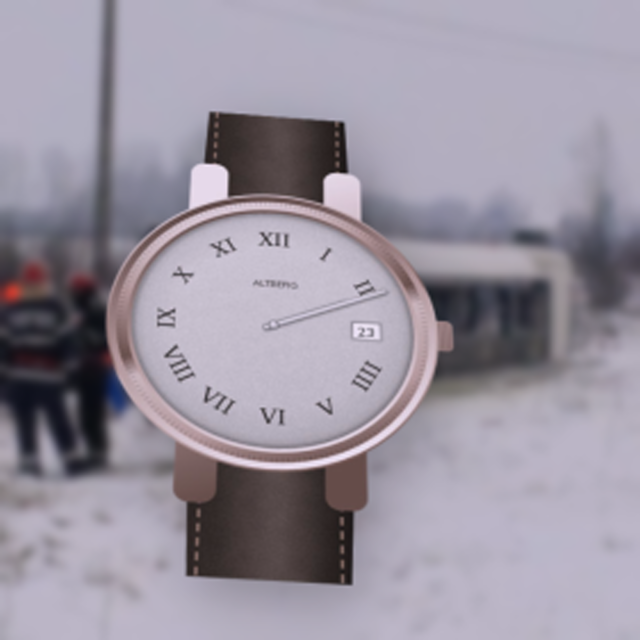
2:11
